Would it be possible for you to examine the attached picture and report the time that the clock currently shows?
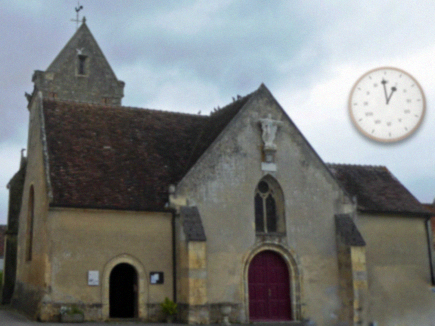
12:59
